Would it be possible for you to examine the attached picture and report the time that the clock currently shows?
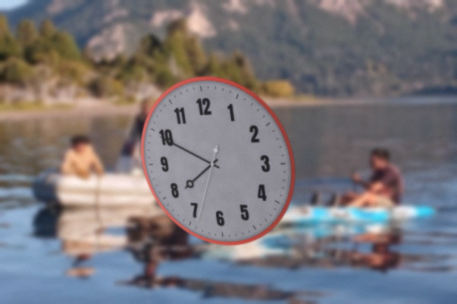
7:49:34
